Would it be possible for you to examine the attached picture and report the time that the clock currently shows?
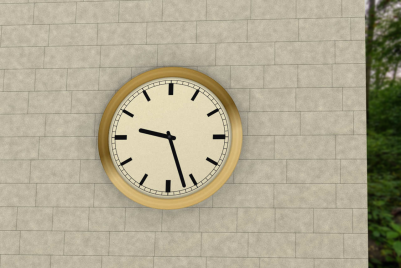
9:27
